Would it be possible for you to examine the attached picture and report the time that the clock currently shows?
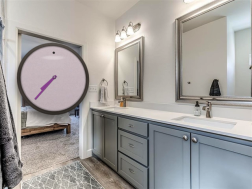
7:37
